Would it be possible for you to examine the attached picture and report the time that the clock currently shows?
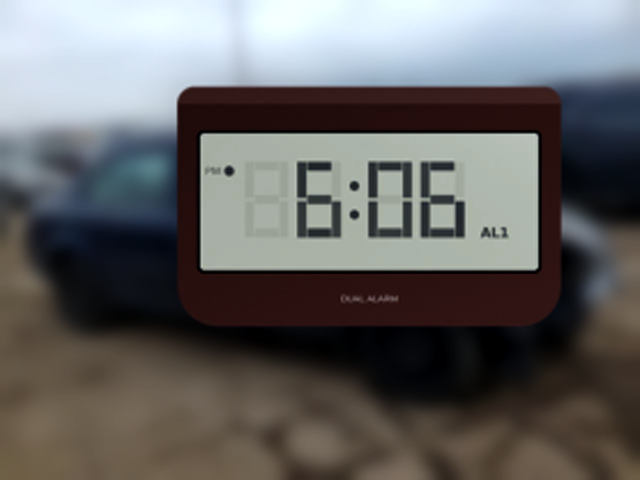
6:06
